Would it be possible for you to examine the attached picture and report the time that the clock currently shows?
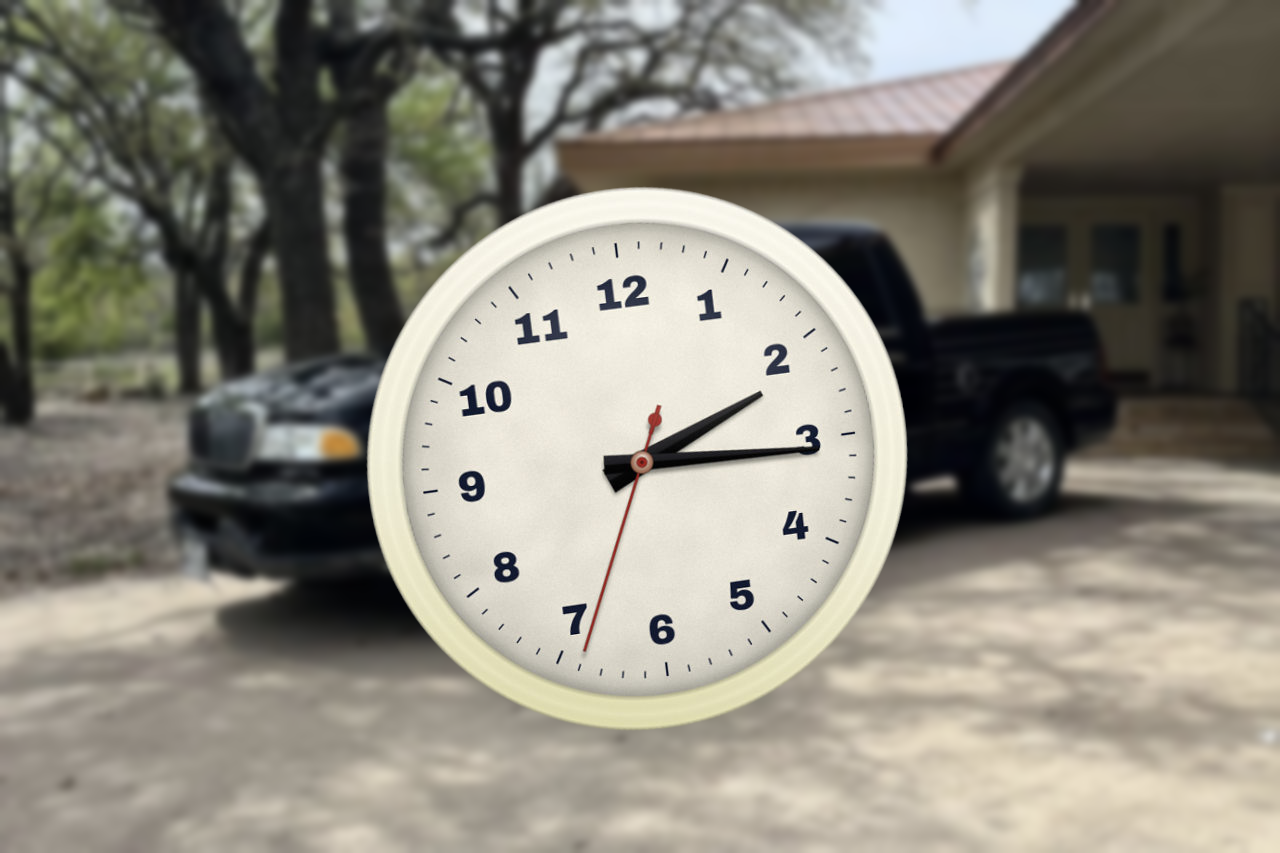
2:15:34
